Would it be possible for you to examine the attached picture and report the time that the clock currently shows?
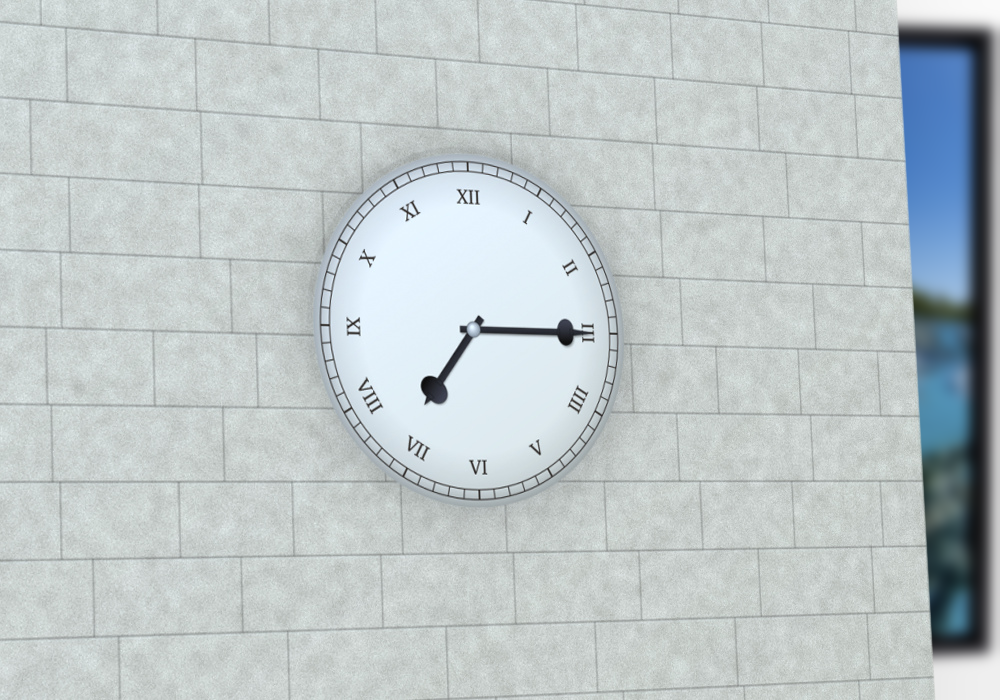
7:15
